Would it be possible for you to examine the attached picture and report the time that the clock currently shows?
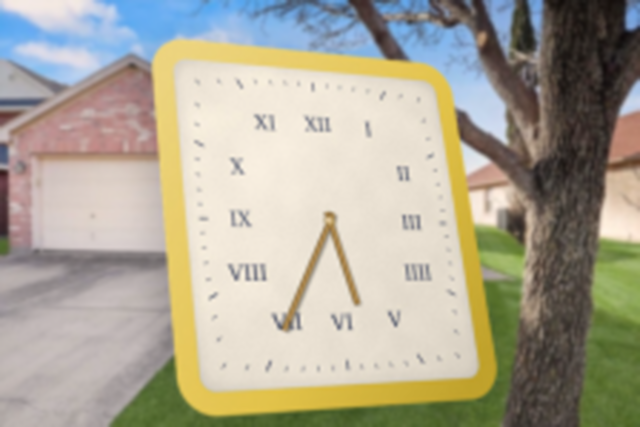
5:35
